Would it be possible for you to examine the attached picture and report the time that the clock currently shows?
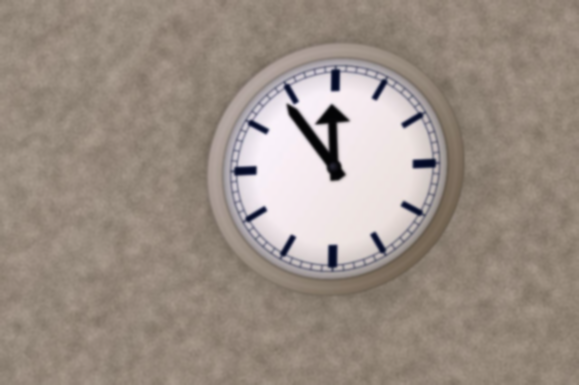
11:54
